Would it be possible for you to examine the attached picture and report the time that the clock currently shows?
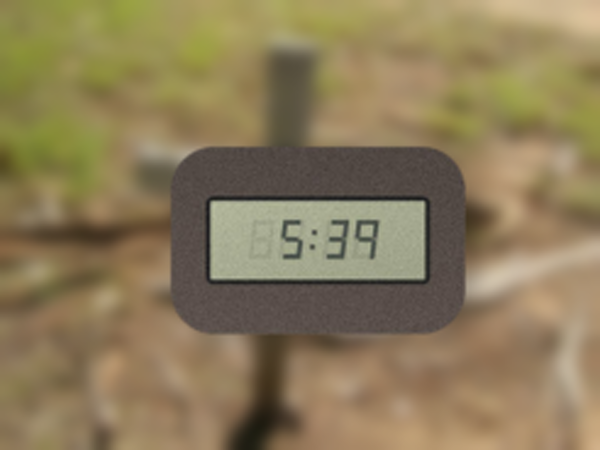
5:39
